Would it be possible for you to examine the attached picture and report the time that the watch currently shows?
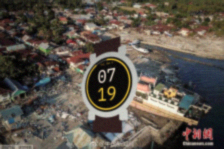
7:19
